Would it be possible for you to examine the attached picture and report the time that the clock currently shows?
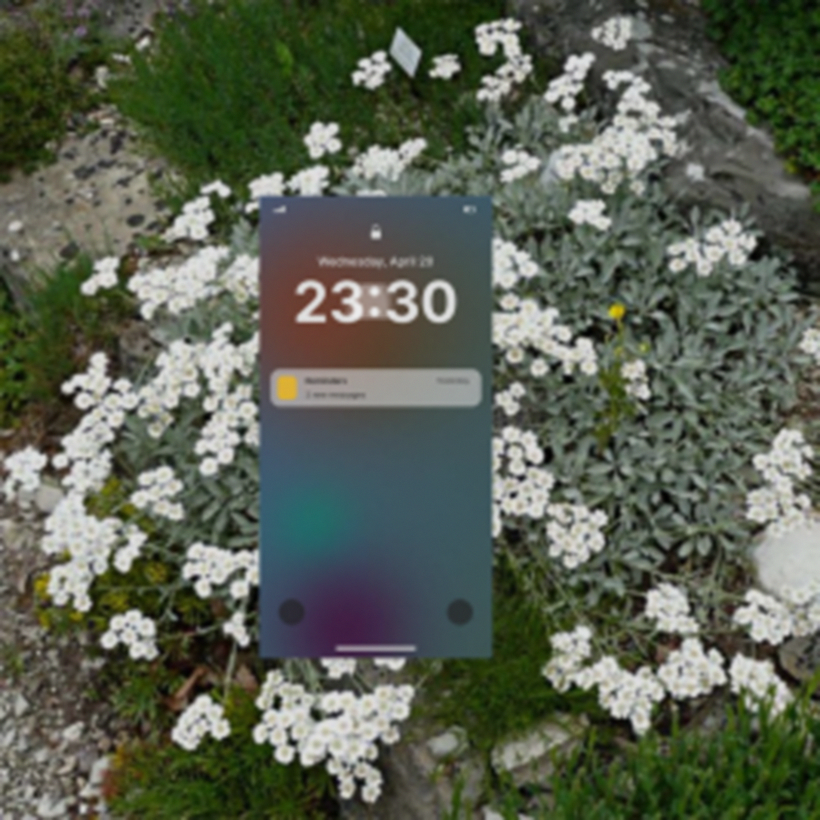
23:30
